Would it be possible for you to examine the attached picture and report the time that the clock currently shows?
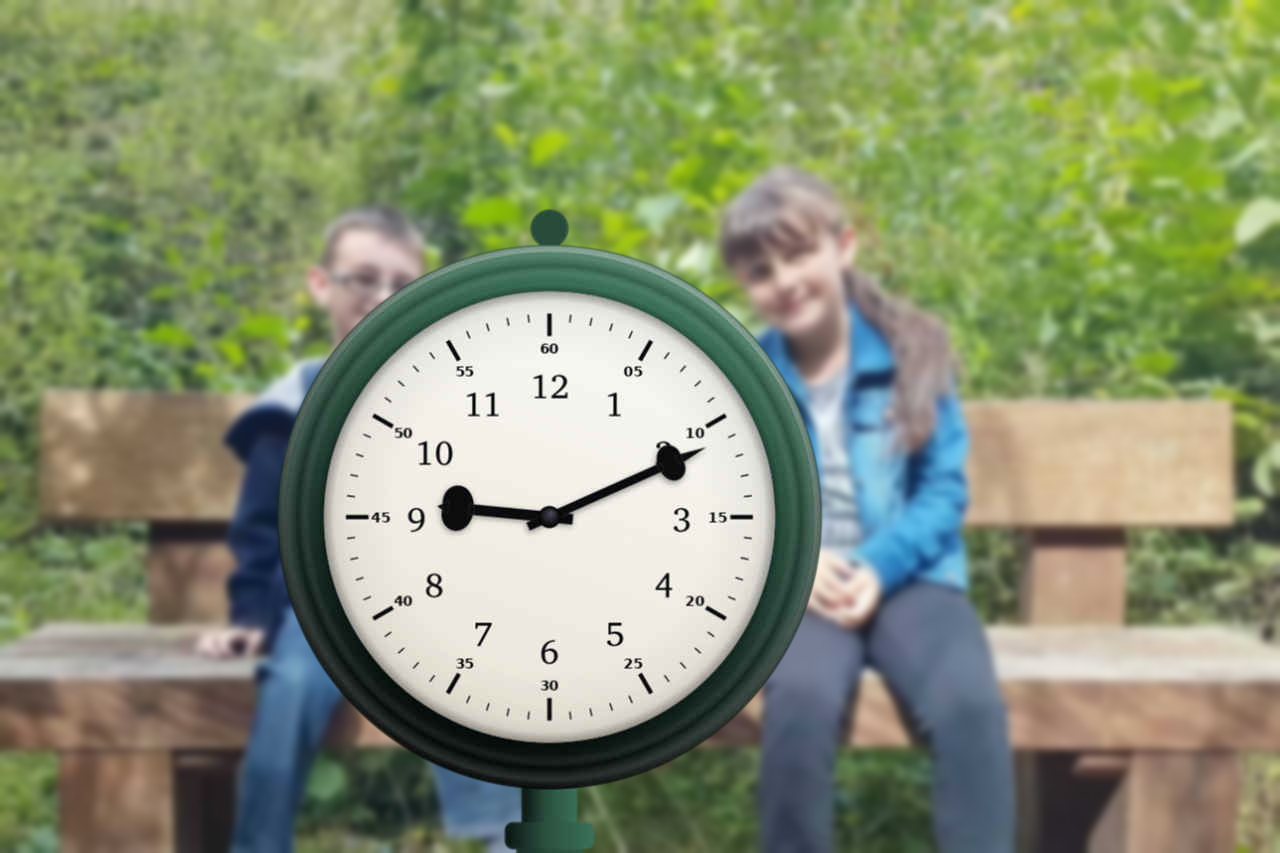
9:11
